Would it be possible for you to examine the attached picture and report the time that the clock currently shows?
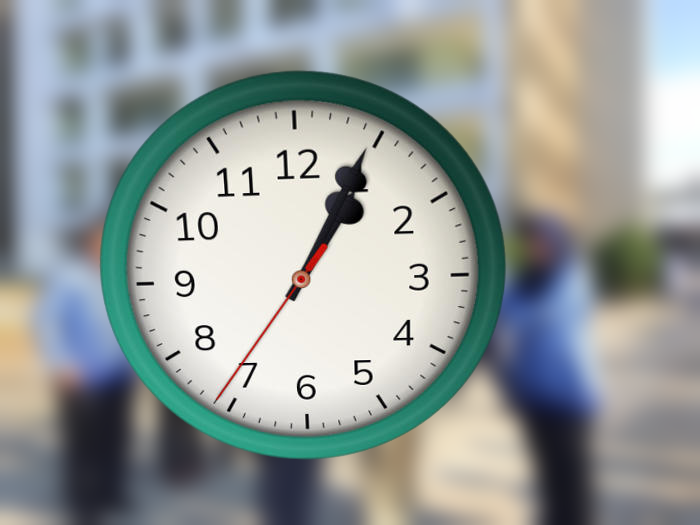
1:04:36
